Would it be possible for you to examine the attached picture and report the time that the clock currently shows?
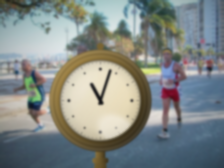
11:03
